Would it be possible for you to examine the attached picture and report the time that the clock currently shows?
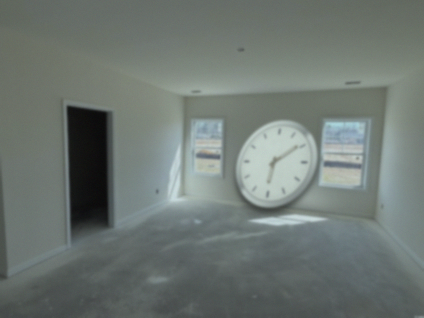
6:09
